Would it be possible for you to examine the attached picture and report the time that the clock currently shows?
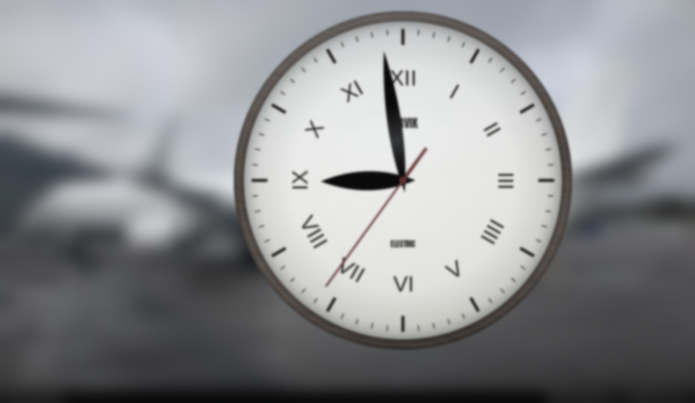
8:58:36
